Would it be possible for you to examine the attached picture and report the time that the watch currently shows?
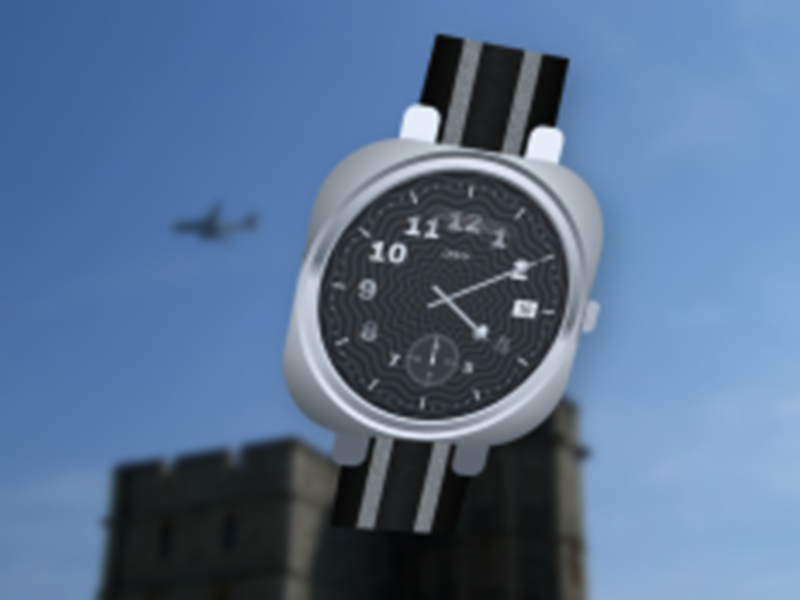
4:10
